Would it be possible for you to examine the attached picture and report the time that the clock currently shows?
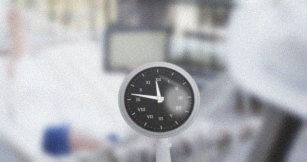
11:47
